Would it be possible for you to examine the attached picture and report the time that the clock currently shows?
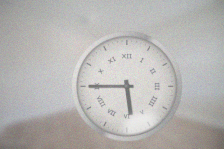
5:45
